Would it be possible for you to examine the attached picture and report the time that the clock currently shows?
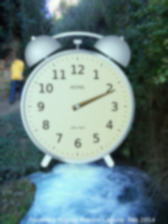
2:11
